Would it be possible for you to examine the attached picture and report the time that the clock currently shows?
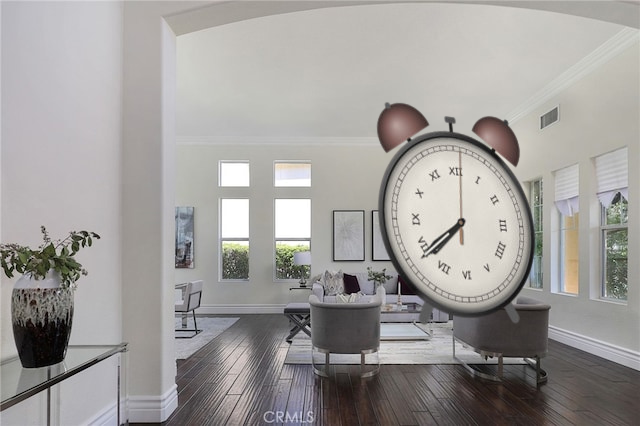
7:39:01
